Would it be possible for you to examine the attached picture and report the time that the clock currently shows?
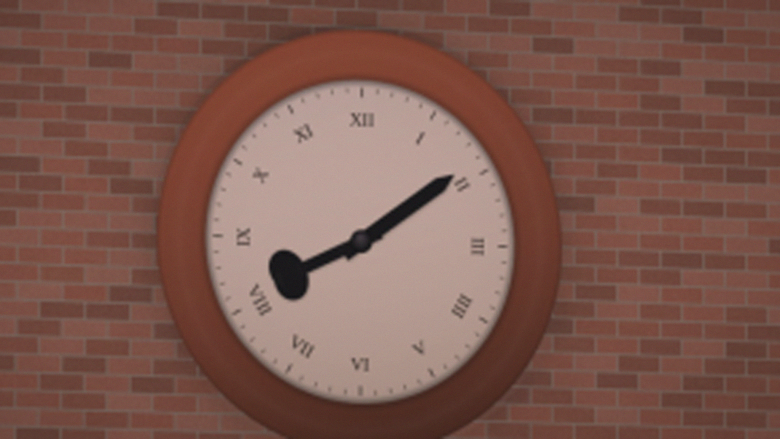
8:09
